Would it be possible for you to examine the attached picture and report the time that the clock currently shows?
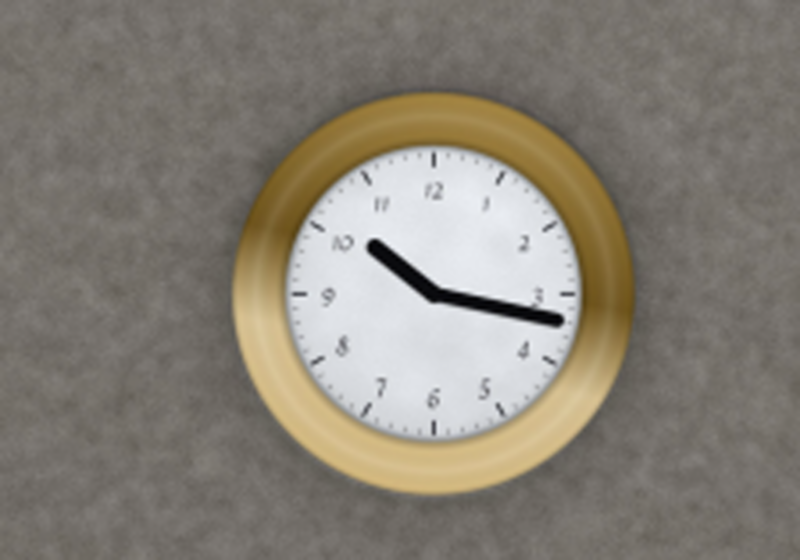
10:17
